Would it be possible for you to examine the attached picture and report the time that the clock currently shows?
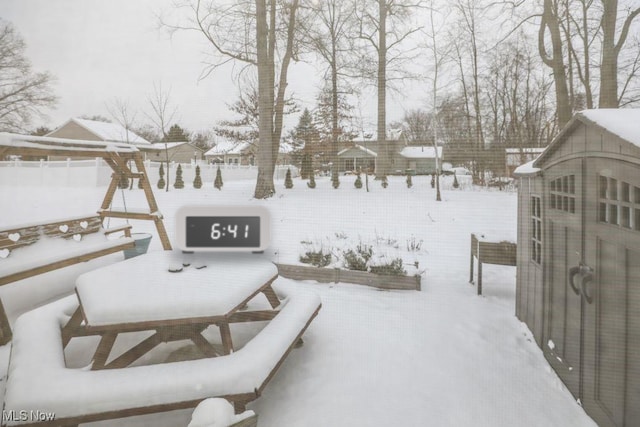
6:41
